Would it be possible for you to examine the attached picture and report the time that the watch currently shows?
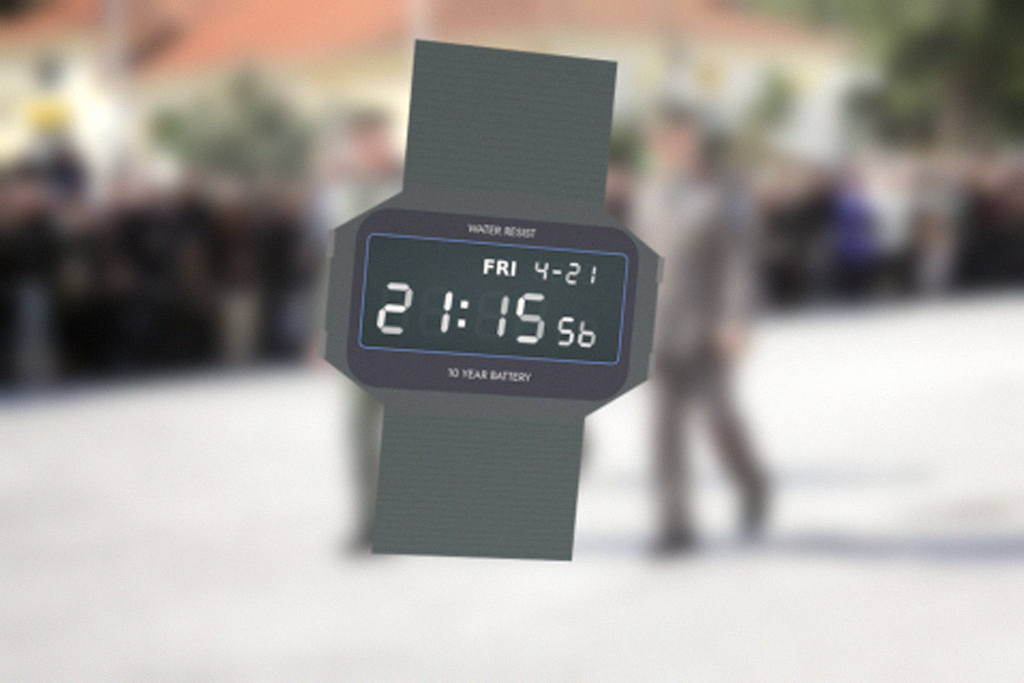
21:15:56
